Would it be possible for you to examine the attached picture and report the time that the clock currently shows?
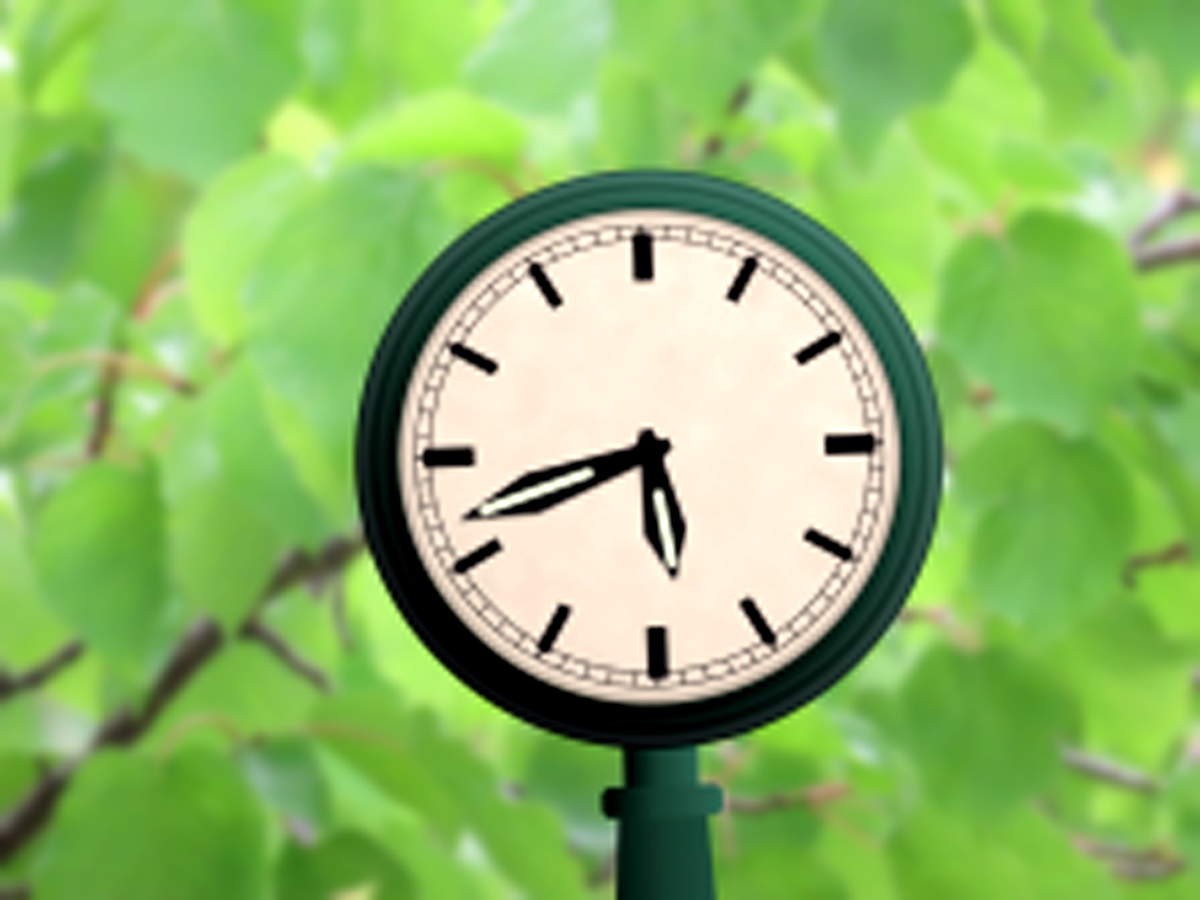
5:42
